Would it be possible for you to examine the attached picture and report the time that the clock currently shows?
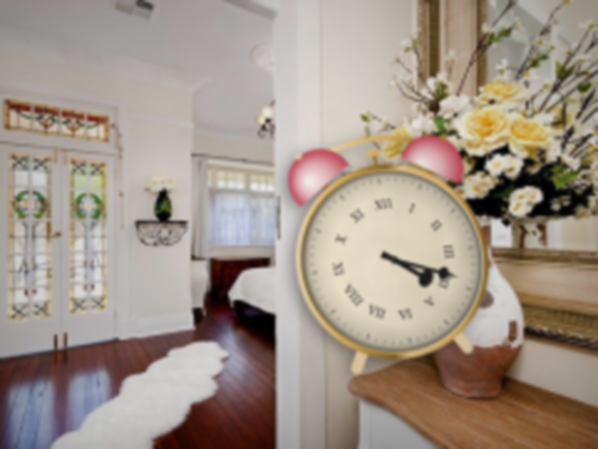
4:19
